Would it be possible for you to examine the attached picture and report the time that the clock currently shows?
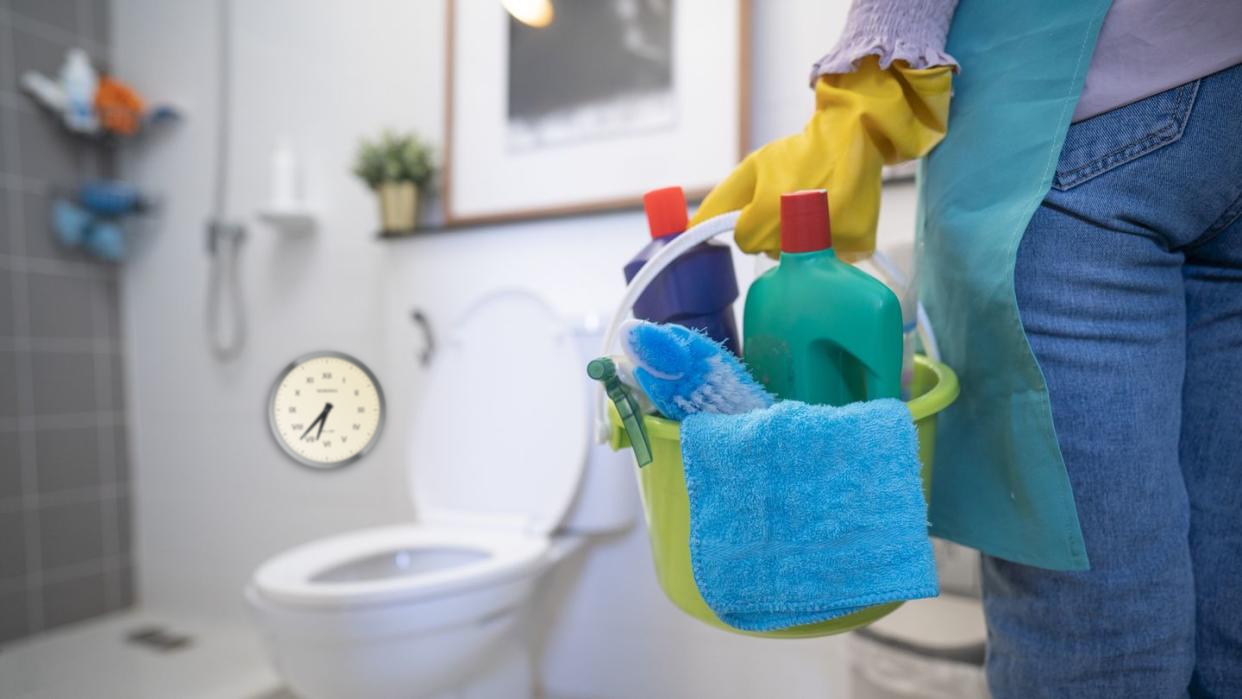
6:37
